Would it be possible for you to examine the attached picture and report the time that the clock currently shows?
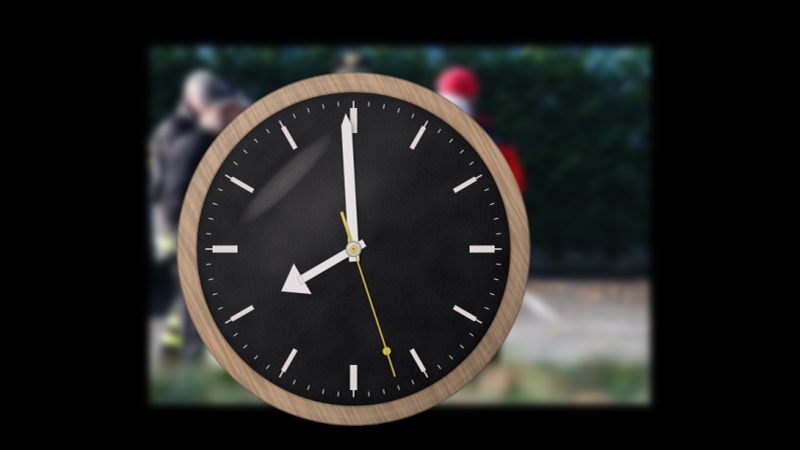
7:59:27
